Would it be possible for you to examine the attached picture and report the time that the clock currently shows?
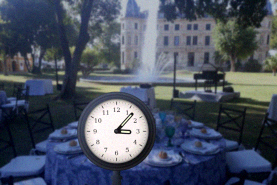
3:07
